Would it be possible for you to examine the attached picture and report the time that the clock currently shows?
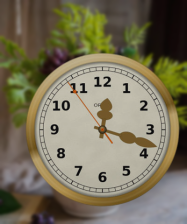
12:17:54
